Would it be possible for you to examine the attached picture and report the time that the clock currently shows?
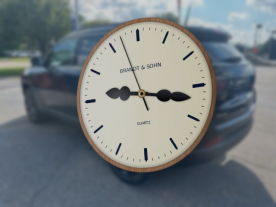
9:16:57
